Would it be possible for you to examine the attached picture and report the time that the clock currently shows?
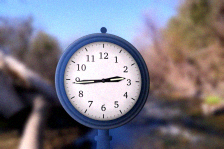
2:44
